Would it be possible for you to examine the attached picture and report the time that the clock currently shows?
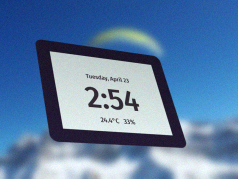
2:54
